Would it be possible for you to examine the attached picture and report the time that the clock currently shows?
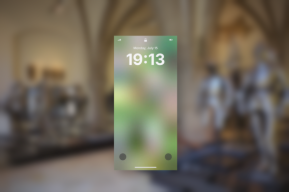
19:13
